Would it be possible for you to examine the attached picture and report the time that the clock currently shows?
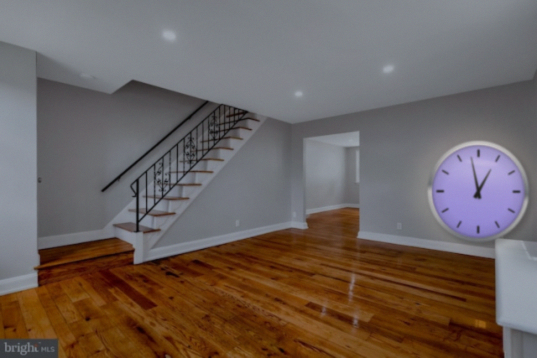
12:58
